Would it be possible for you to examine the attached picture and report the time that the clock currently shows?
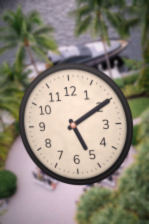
5:10
